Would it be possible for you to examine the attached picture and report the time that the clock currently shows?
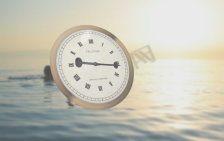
9:16
